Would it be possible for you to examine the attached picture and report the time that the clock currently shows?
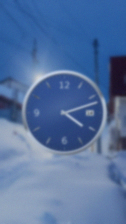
4:12
